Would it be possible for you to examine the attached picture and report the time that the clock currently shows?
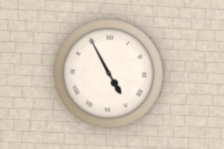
4:55
